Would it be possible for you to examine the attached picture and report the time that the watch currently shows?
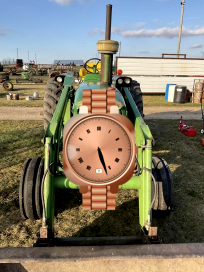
5:27
